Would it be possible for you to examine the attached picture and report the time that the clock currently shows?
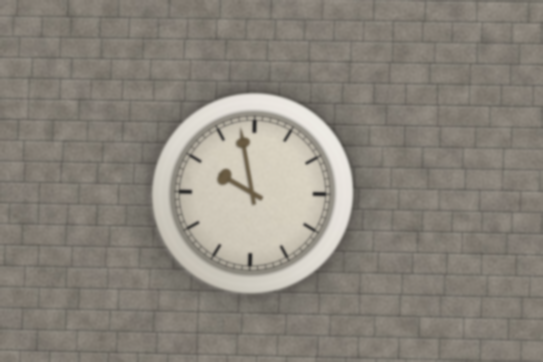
9:58
